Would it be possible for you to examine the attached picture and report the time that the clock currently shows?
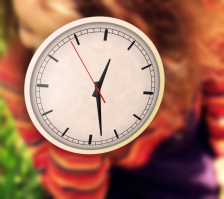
12:27:54
